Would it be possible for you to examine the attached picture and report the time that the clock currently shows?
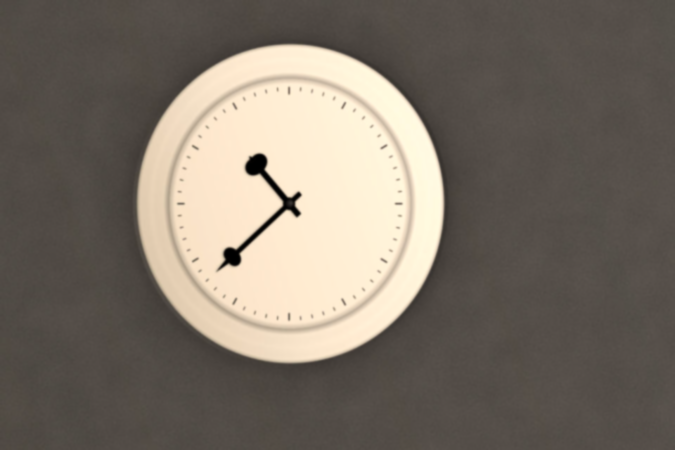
10:38
